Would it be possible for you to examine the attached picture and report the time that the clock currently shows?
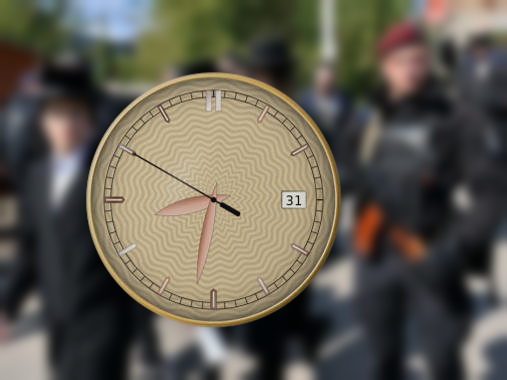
8:31:50
